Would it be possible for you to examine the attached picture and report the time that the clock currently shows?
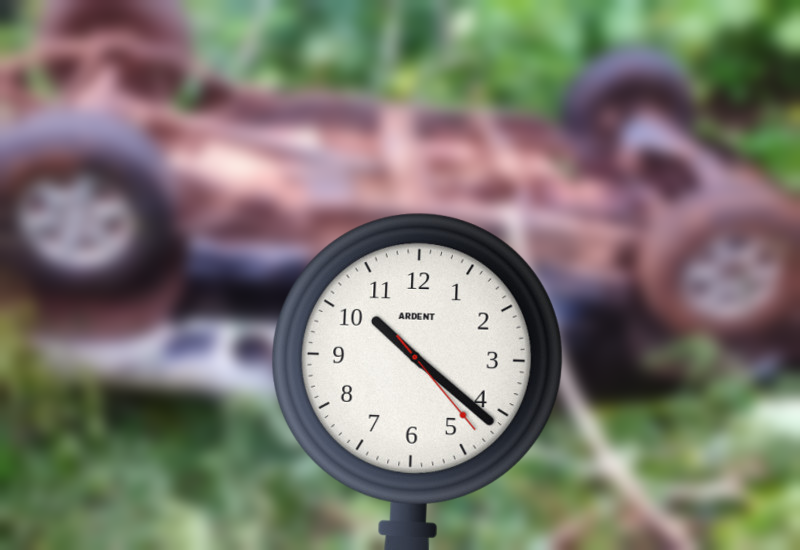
10:21:23
